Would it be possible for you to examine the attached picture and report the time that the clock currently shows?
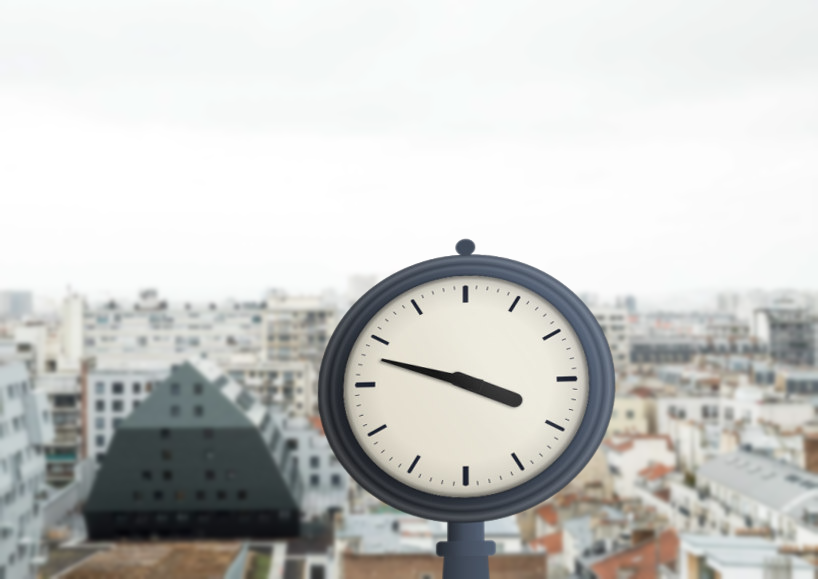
3:48
